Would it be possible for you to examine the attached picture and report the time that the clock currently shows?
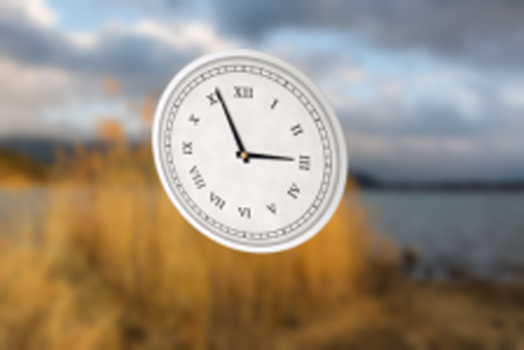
2:56
